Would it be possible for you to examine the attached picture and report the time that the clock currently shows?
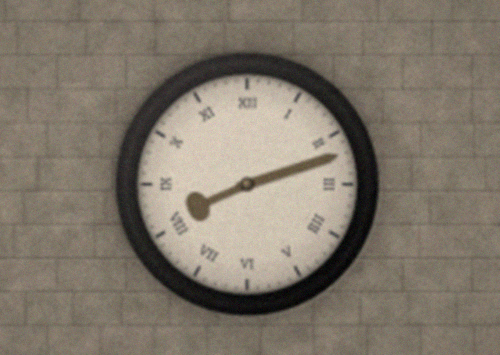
8:12
